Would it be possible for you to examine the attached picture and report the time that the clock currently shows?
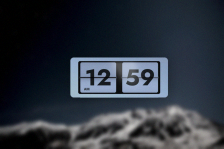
12:59
